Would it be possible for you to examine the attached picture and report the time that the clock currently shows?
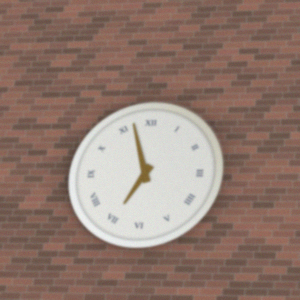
6:57
